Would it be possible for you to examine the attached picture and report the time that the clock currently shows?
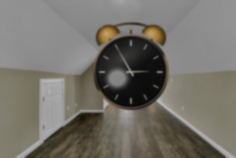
2:55
